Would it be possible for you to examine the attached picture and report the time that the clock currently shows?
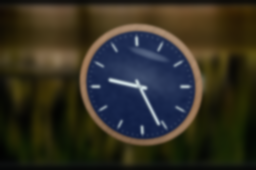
9:26
